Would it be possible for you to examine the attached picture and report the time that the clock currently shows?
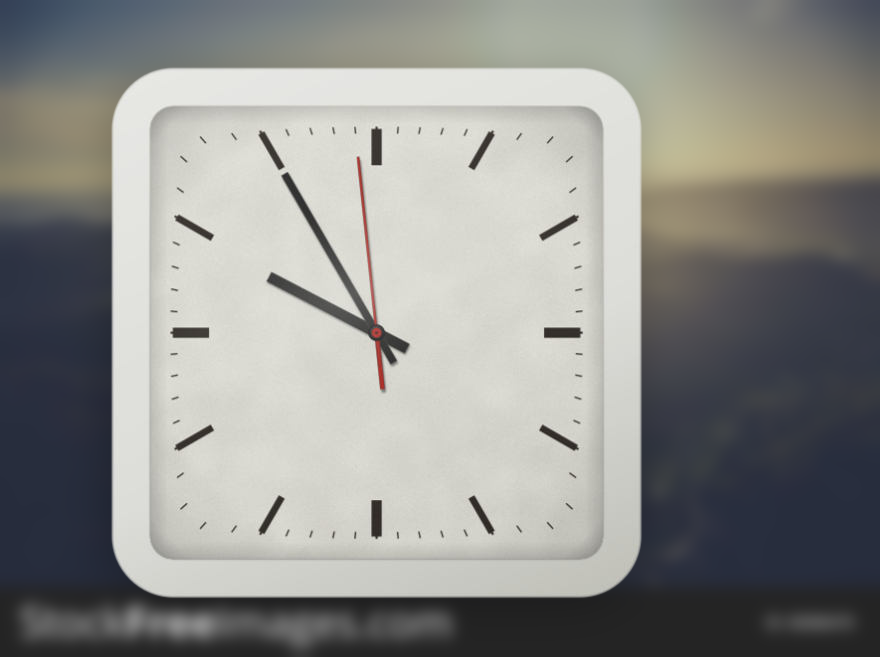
9:54:59
